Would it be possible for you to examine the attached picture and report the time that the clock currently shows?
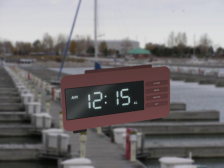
12:15
